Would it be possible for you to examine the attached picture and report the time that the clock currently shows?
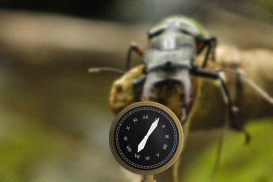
7:06
